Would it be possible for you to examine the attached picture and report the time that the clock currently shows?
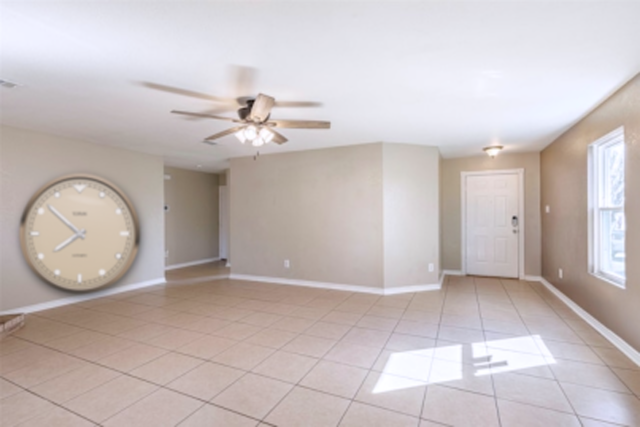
7:52
